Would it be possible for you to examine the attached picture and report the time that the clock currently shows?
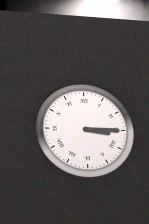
3:15
